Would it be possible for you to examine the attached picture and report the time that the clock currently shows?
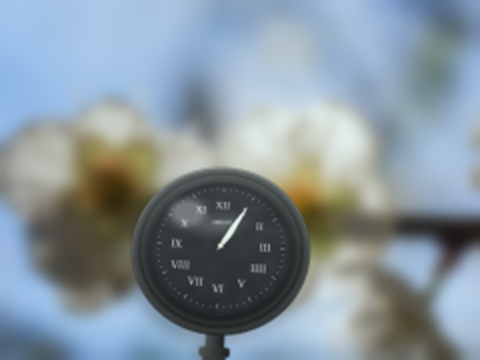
1:05
